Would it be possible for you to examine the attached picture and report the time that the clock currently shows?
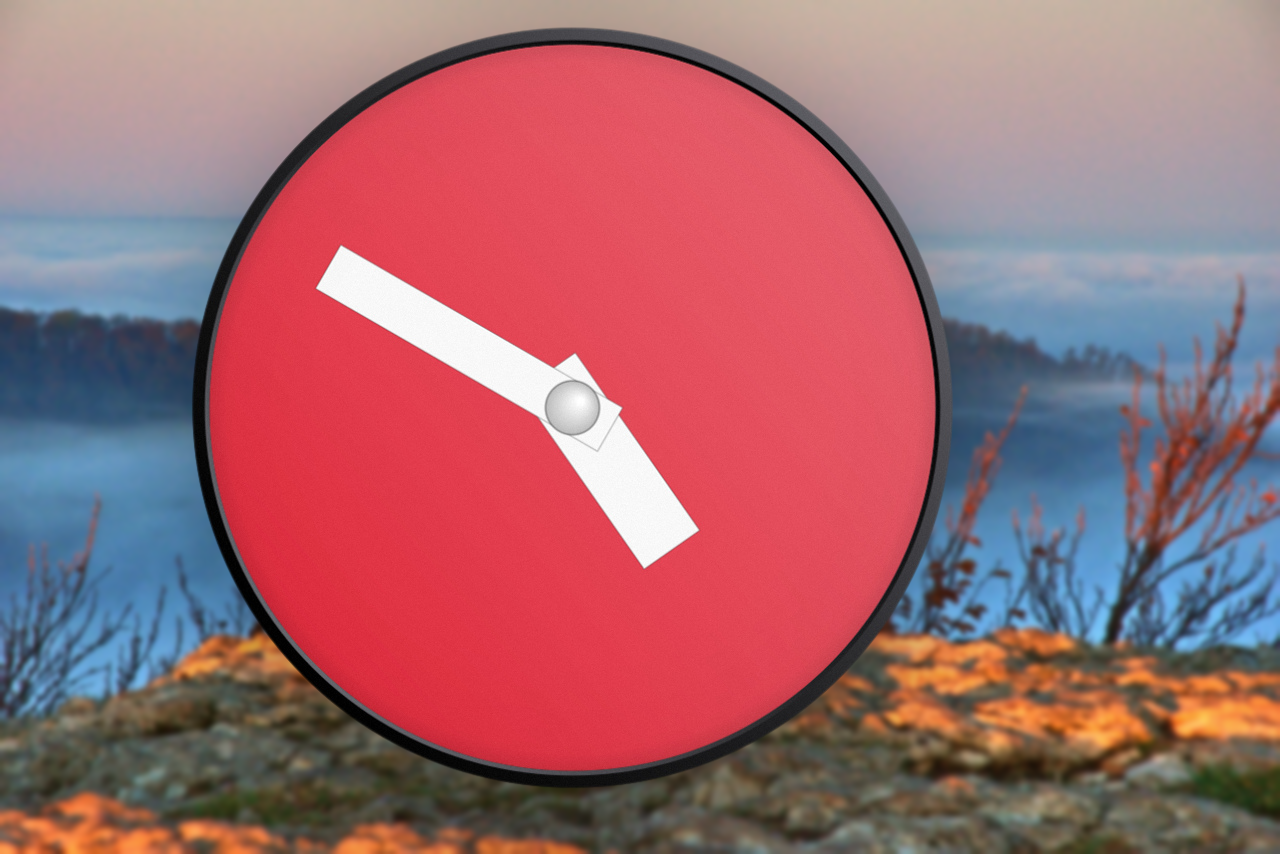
4:50
